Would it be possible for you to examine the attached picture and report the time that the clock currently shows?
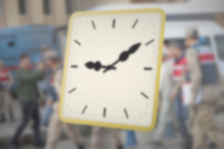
9:09
